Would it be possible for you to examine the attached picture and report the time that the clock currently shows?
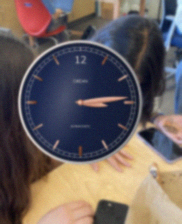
3:14
